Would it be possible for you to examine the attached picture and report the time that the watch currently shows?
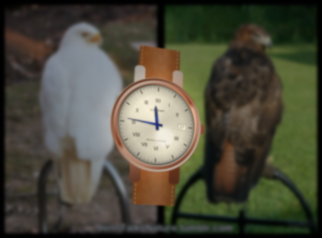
11:46
